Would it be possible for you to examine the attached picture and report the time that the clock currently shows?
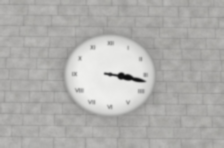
3:17
